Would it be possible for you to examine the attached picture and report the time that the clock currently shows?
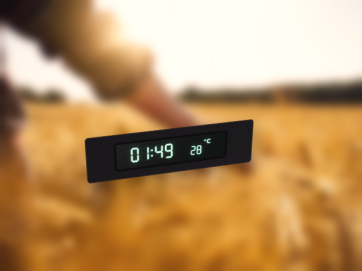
1:49
